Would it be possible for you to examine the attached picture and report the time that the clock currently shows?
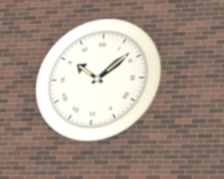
10:08
